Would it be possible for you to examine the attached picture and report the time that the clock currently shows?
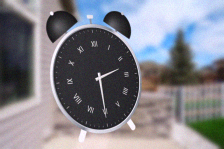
2:30
